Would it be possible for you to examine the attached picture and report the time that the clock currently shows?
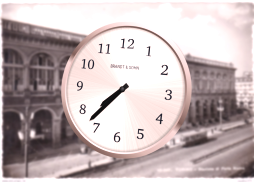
7:37
